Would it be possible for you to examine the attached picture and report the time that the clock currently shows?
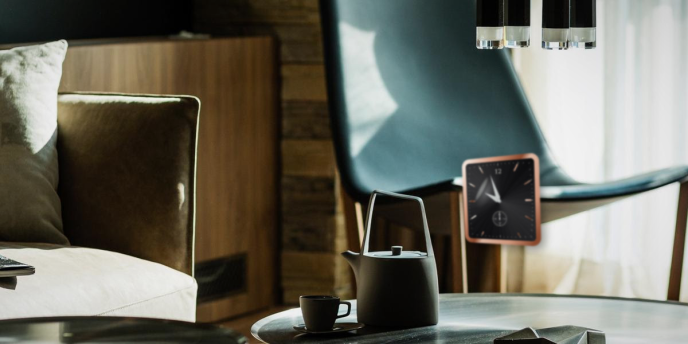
9:57
